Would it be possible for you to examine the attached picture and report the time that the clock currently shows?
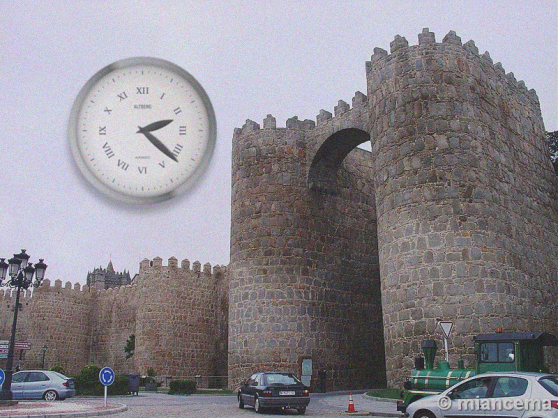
2:22
